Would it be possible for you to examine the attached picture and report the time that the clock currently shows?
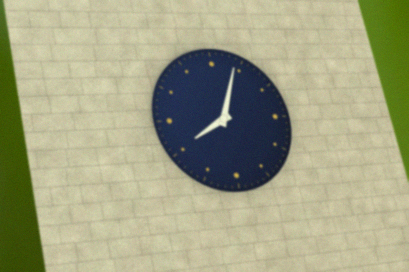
8:04
